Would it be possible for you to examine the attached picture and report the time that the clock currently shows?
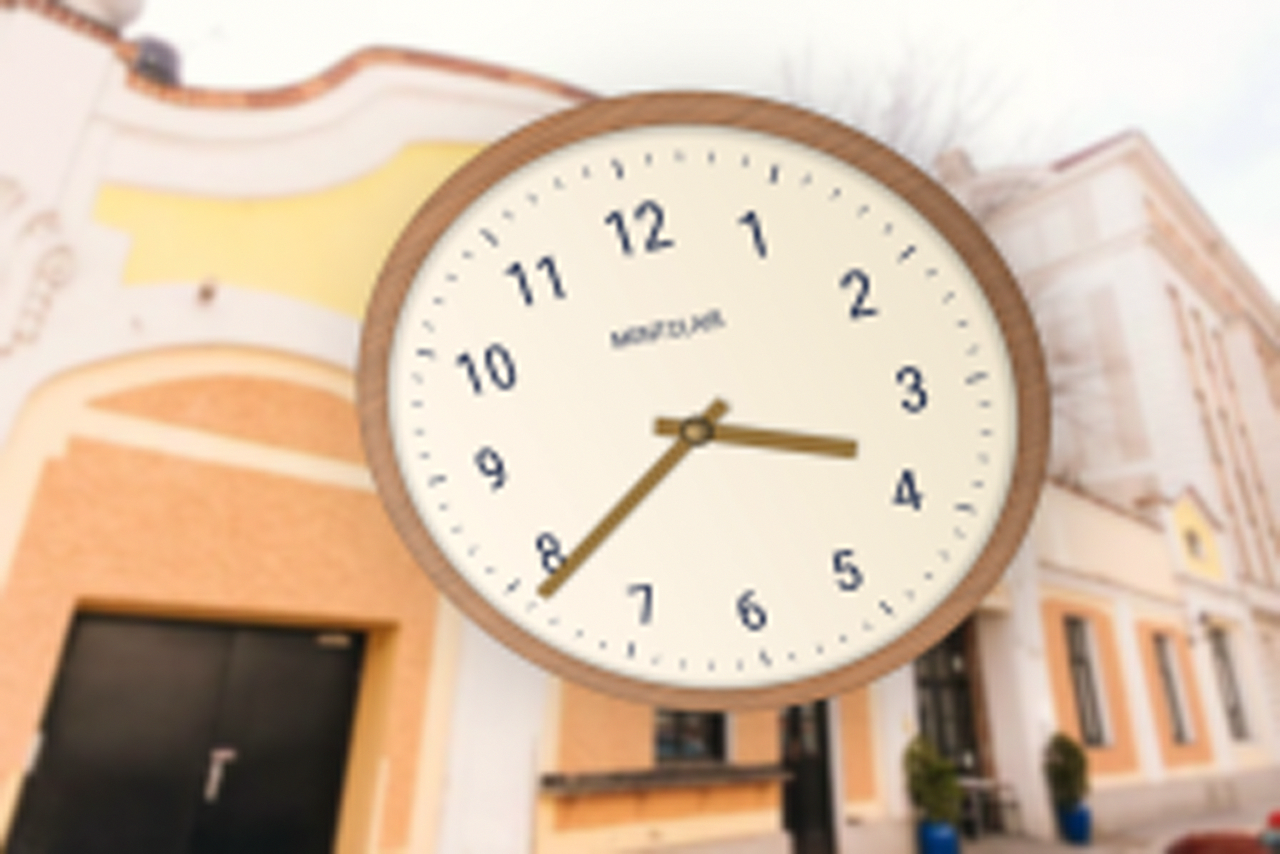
3:39
